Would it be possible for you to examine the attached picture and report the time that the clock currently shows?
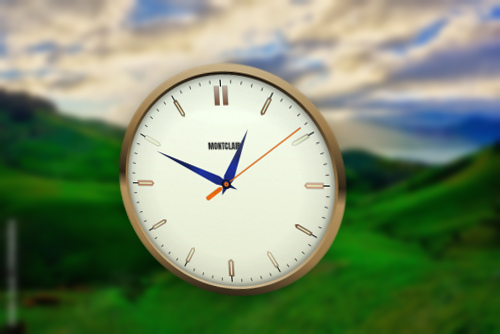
12:49:09
